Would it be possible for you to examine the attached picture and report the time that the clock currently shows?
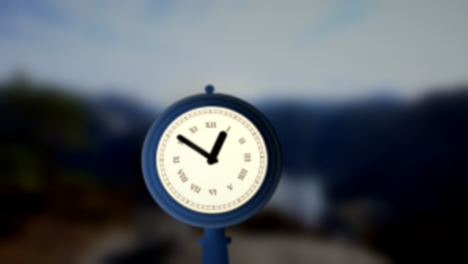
12:51
